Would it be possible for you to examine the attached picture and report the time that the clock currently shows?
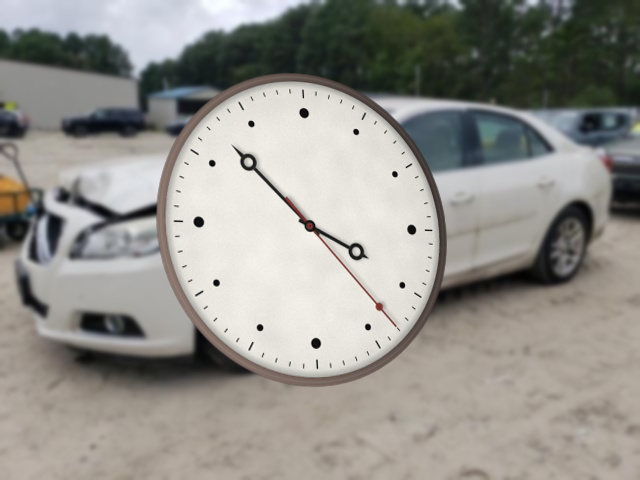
3:52:23
